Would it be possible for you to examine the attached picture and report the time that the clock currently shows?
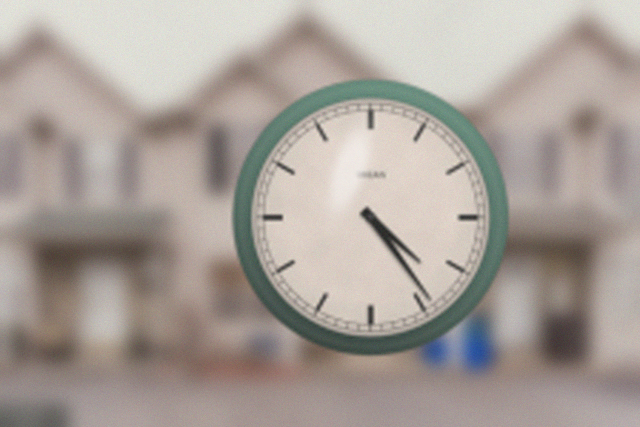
4:24
